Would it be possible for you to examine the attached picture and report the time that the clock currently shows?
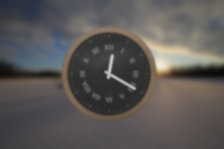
12:20
